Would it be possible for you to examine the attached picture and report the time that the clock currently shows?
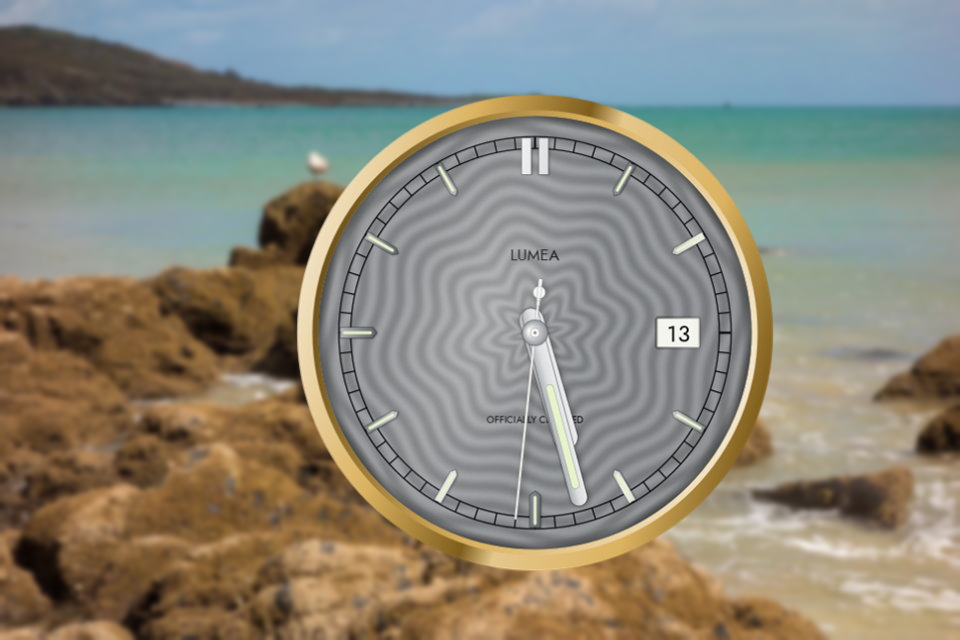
5:27:31
